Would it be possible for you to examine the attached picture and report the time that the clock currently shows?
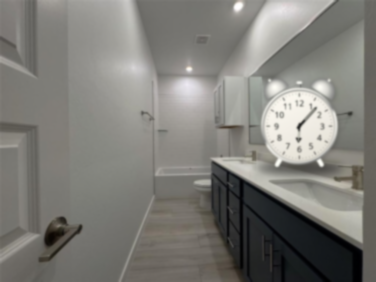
6:07
